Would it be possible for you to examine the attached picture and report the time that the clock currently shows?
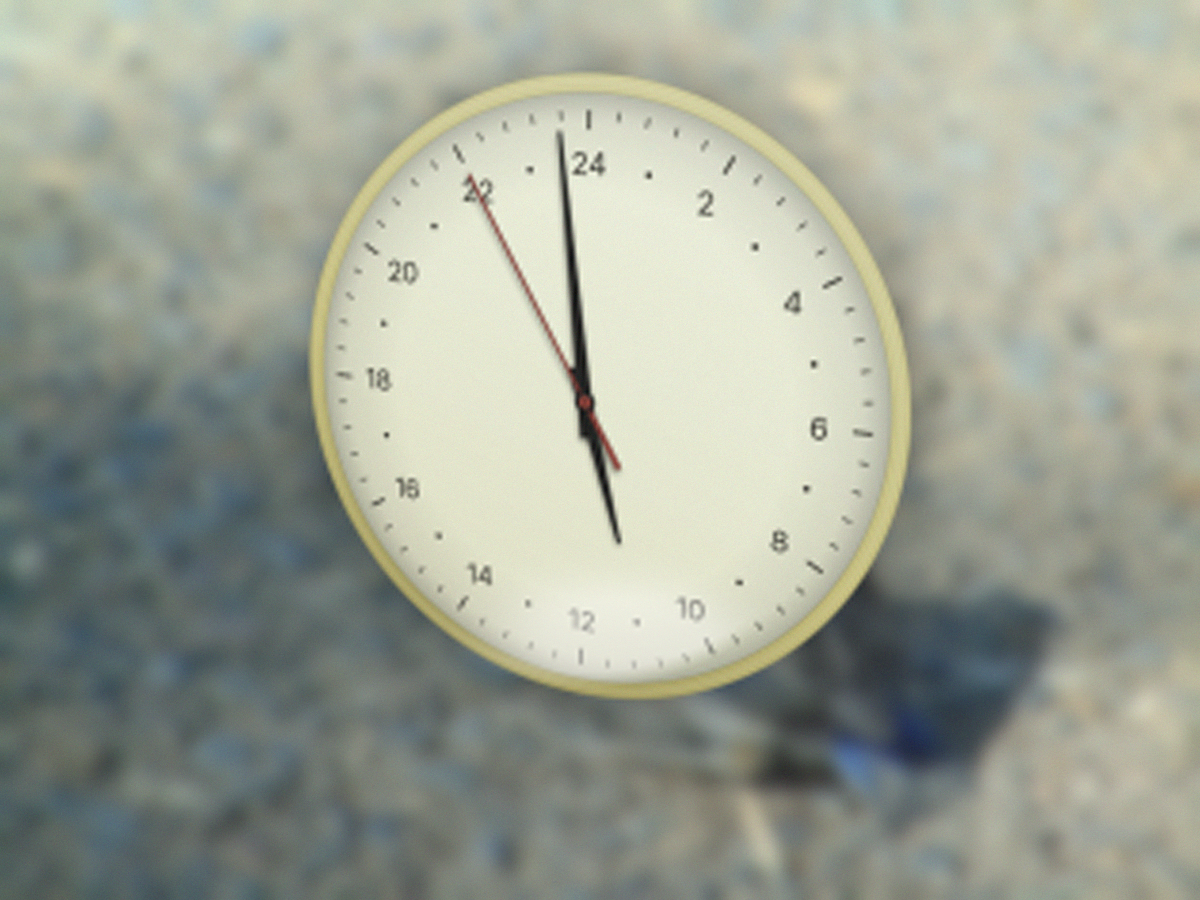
10:58:55
